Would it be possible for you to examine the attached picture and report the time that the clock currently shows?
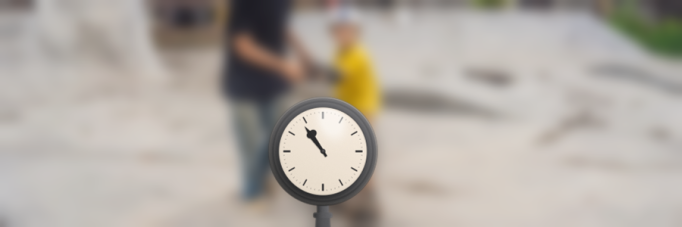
10:54
